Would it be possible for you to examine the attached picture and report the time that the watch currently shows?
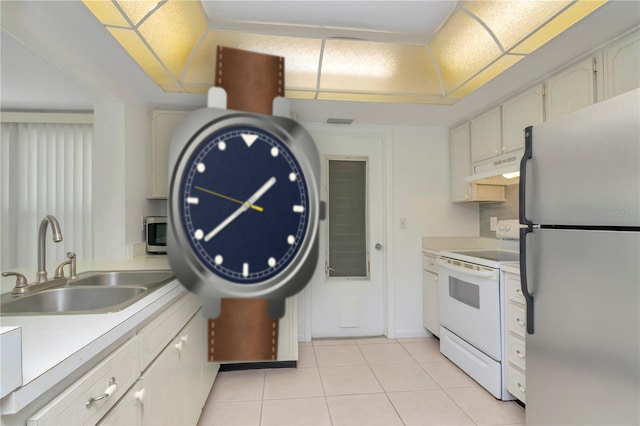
1:38:47
